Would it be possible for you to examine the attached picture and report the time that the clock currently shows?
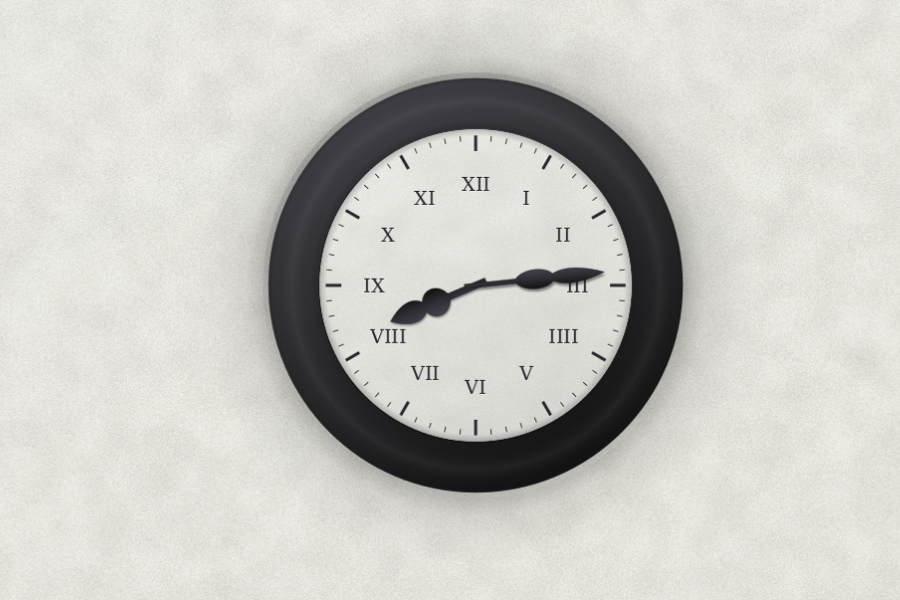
8:14
